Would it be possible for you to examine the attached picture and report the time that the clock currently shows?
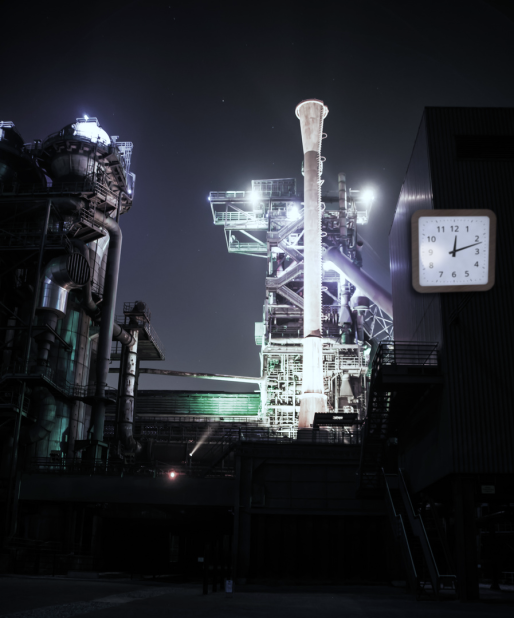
12:12
